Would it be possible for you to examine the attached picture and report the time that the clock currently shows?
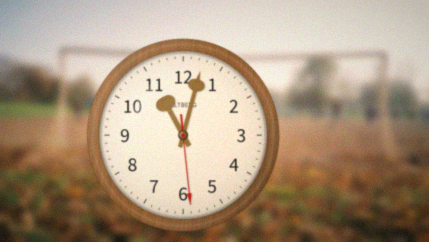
11:02:29
